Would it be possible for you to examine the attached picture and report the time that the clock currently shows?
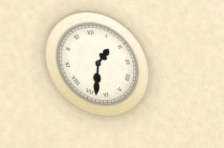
1:33
